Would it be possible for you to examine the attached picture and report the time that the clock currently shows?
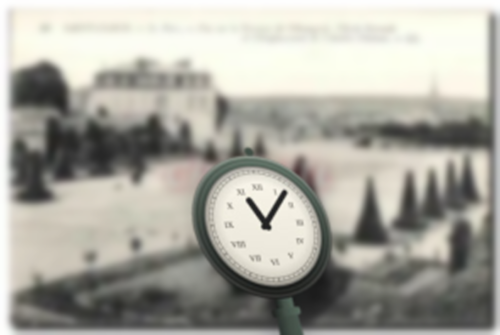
11:07
